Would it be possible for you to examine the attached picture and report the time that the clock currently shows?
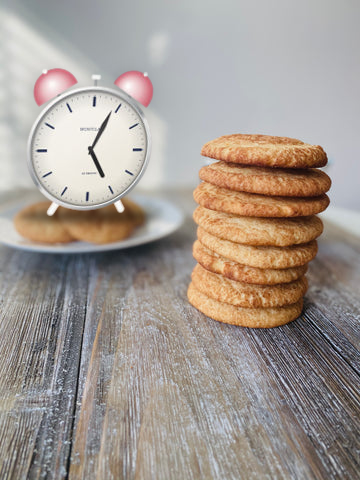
5:04
